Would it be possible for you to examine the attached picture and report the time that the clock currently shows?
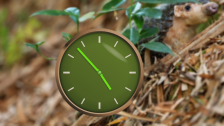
4:53
